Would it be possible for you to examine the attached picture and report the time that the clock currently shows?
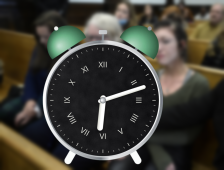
6:12
